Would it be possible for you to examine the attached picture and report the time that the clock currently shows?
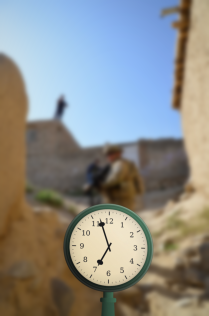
6:57
